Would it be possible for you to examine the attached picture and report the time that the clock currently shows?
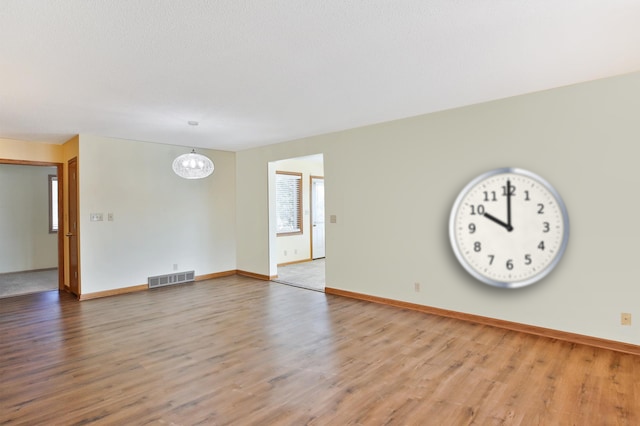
10:00
